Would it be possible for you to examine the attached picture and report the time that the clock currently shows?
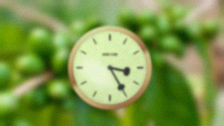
3:25
